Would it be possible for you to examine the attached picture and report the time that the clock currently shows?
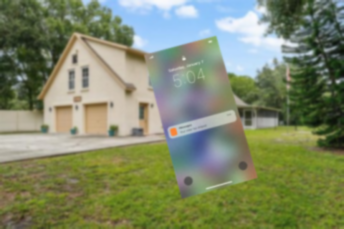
5:04
